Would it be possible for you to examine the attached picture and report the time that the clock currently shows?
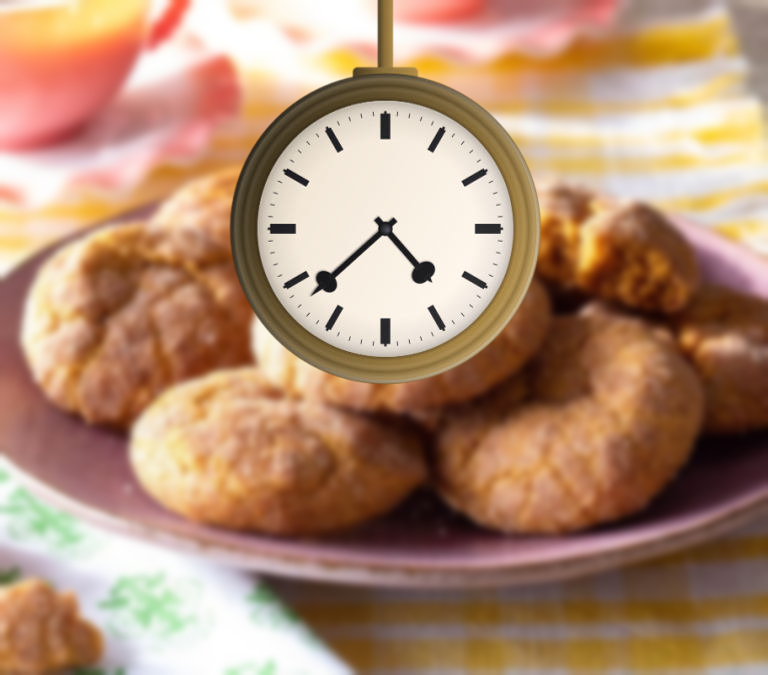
4:38
